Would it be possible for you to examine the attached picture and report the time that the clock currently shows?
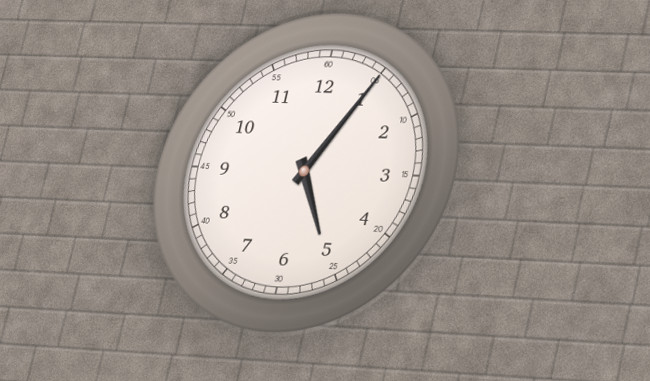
5:05
